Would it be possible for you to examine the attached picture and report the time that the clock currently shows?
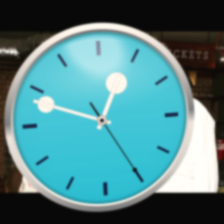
12:48:25
